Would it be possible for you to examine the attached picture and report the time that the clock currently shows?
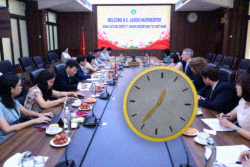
12:36
